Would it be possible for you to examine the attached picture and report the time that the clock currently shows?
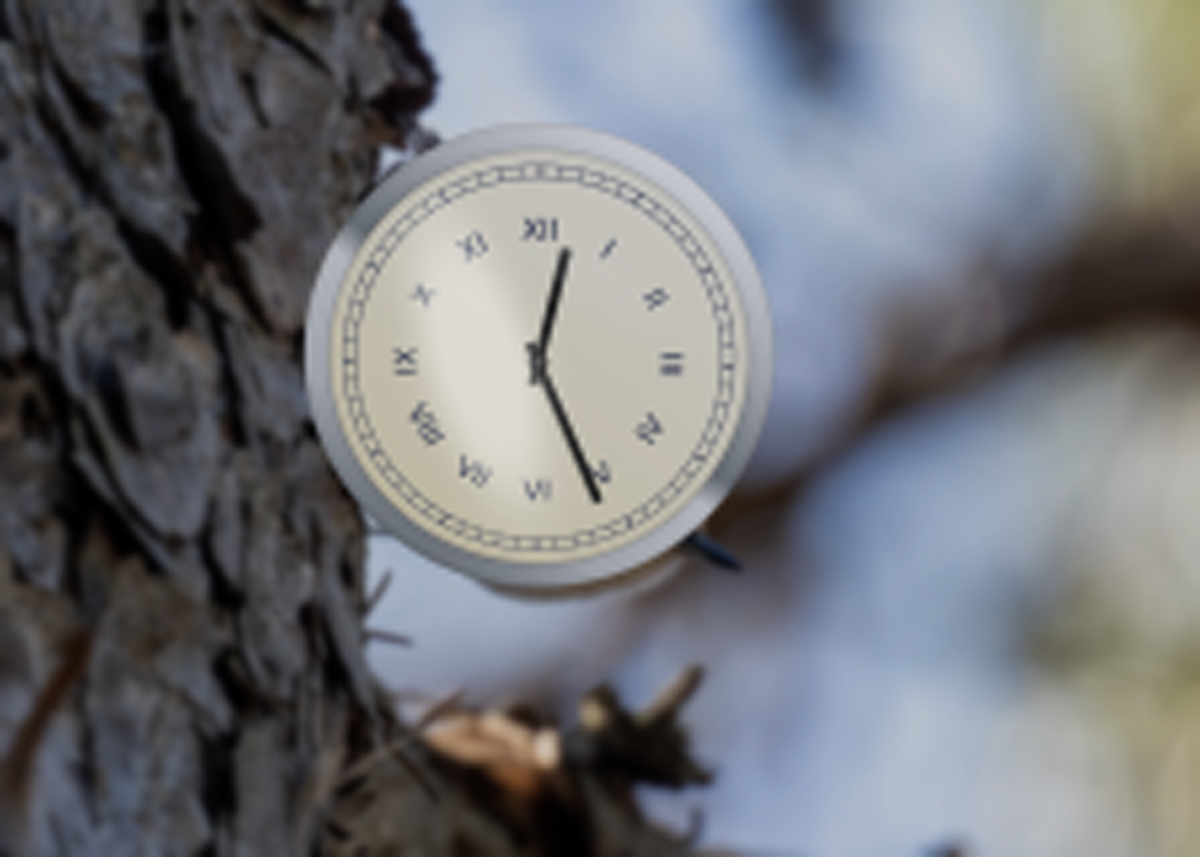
12:26
